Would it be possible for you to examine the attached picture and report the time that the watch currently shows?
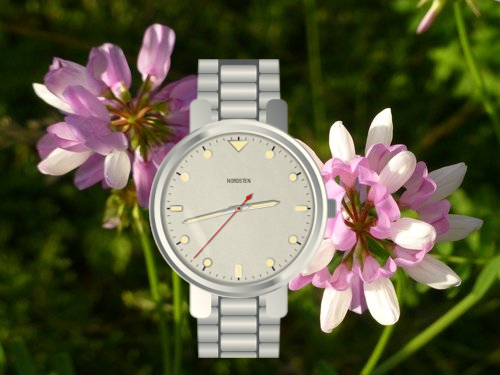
2:42:37
